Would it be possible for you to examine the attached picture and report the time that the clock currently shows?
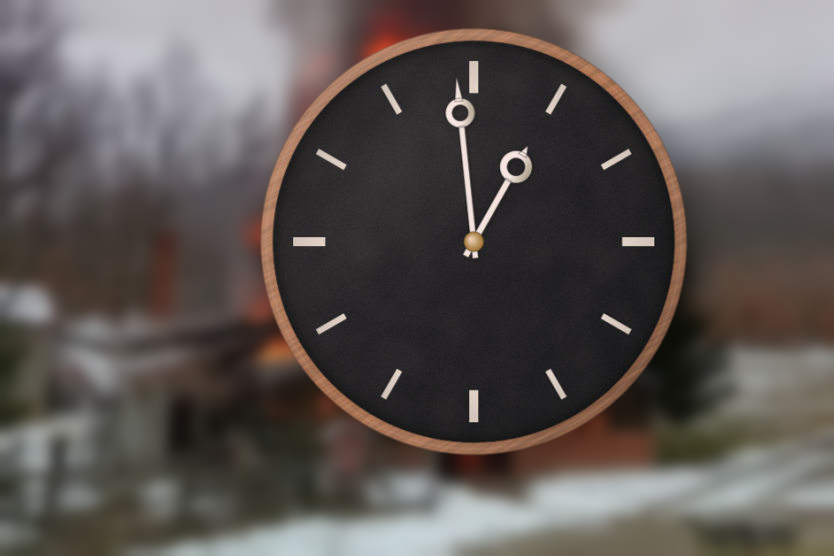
12:59
